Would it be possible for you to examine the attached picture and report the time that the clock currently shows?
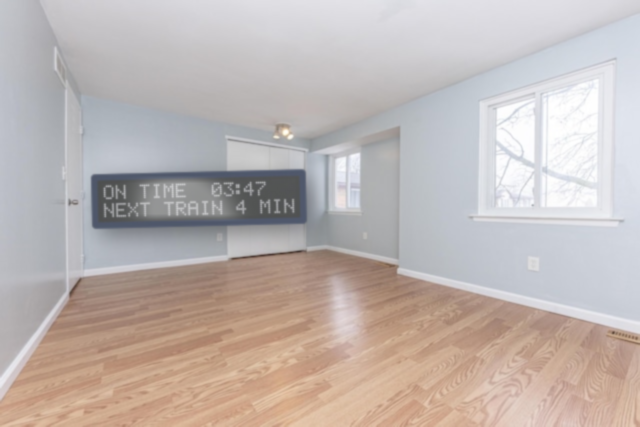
3:47
